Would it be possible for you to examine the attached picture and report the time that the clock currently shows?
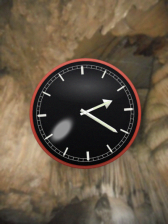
2:21
